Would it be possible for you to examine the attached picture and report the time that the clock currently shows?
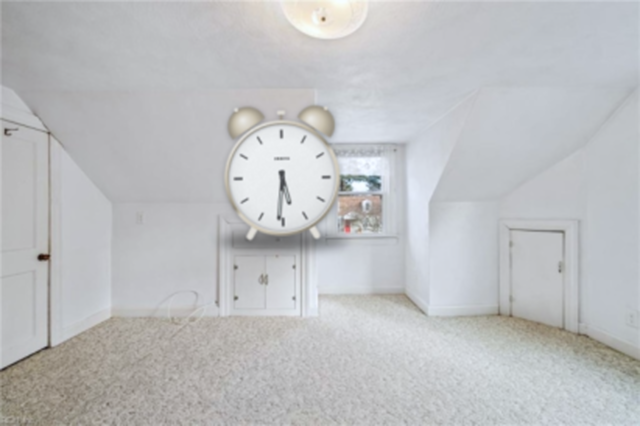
5:31
